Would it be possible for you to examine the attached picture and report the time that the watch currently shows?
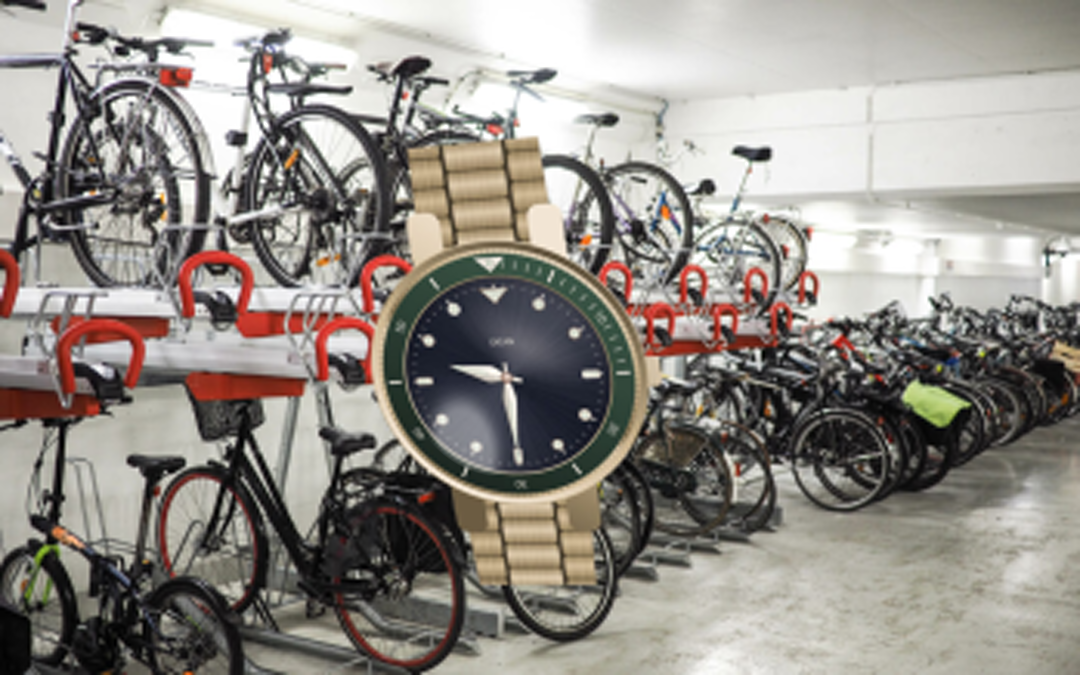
9:30
